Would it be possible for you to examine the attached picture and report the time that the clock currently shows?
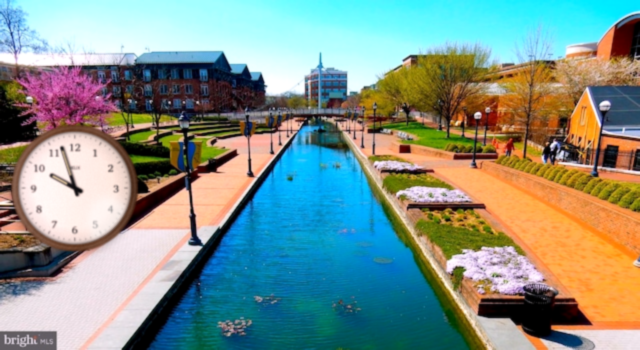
9:57
